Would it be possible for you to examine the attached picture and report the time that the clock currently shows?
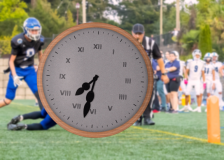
7:32
